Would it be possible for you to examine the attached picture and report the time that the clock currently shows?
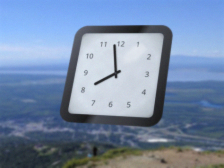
7:58
